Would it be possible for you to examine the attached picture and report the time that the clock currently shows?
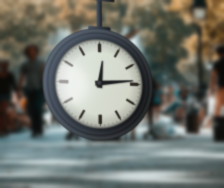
12:14
